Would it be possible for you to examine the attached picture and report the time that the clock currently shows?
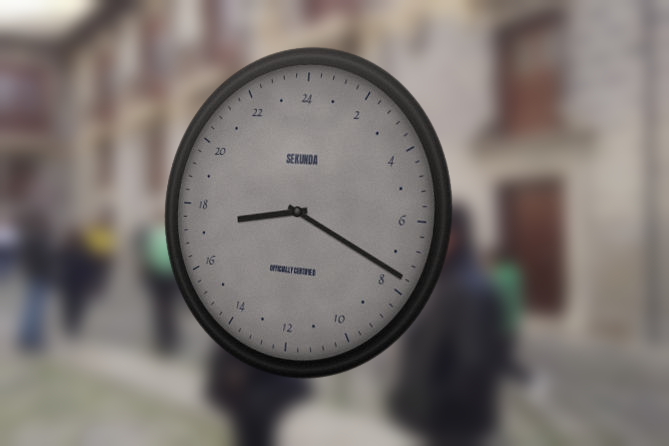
17:19
